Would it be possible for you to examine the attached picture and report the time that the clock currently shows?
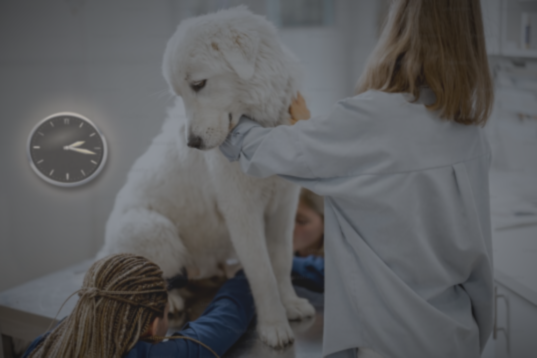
2:17
